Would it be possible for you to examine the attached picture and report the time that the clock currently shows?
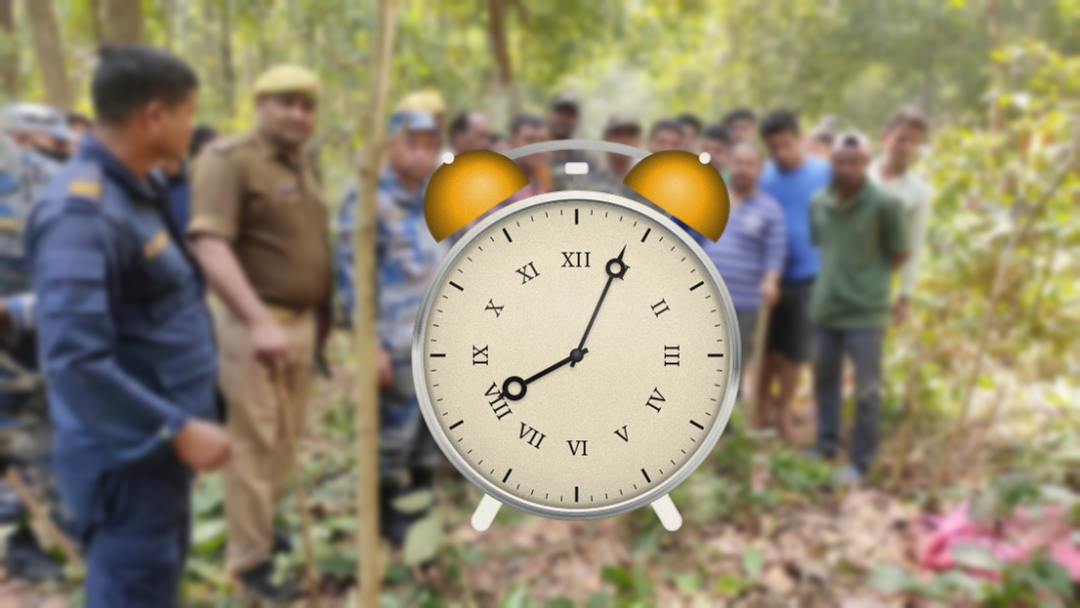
8:04
